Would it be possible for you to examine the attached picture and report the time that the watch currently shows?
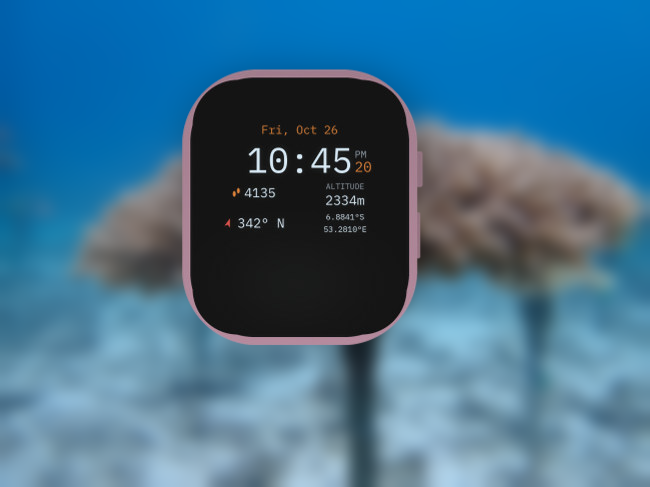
10:45:20
